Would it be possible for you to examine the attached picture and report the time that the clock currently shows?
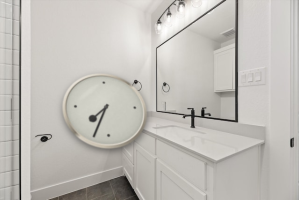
7:34
